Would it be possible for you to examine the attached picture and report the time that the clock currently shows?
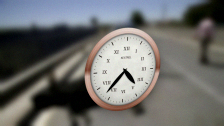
4:37
